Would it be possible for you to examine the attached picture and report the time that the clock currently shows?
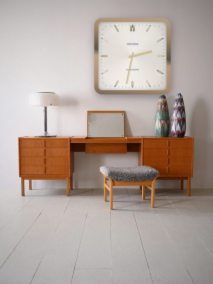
2:32
